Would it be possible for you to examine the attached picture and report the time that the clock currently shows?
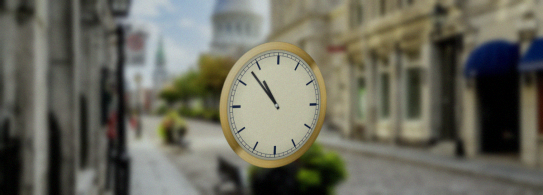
10:53
